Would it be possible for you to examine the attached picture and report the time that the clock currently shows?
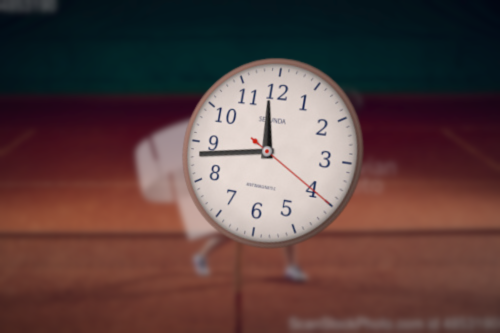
11:43:20
